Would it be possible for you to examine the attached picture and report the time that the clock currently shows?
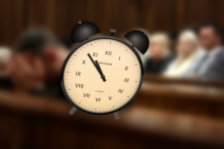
10:53
